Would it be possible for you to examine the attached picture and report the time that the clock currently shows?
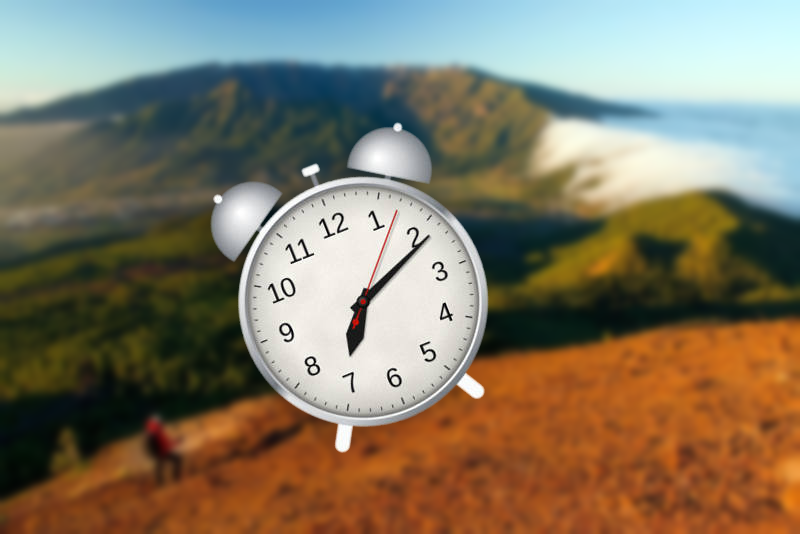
7:11:07
